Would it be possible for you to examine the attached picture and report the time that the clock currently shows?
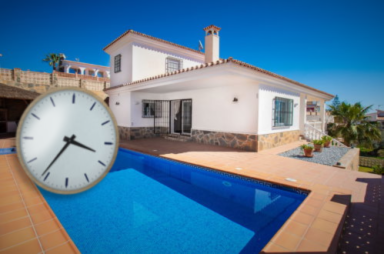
3:36
